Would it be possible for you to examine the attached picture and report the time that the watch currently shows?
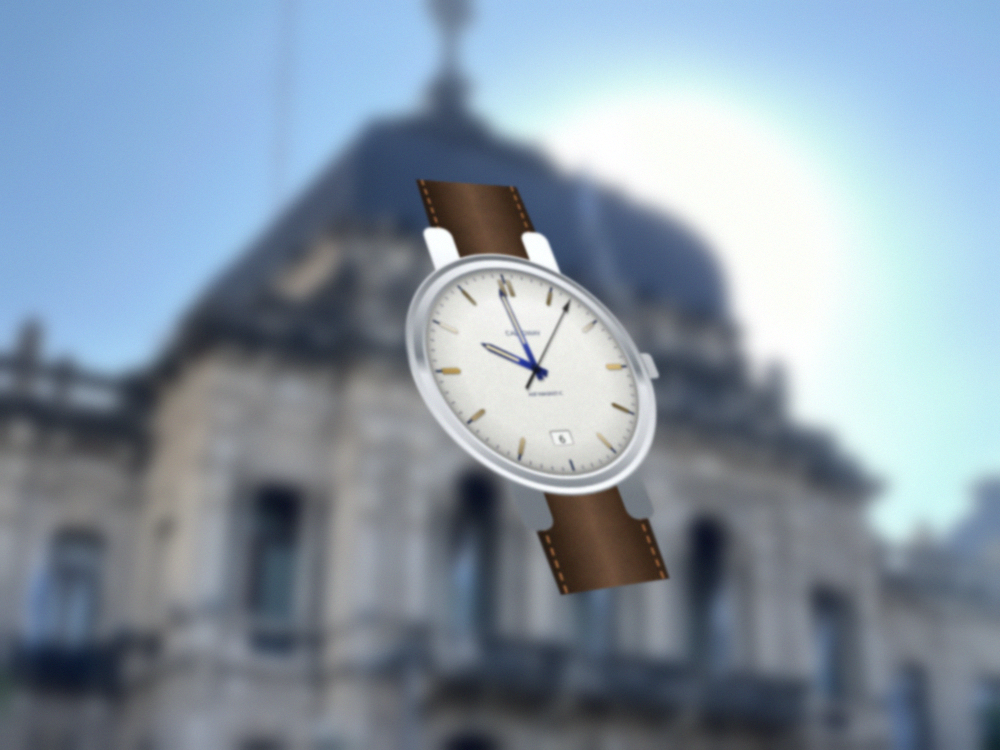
9:59:07
